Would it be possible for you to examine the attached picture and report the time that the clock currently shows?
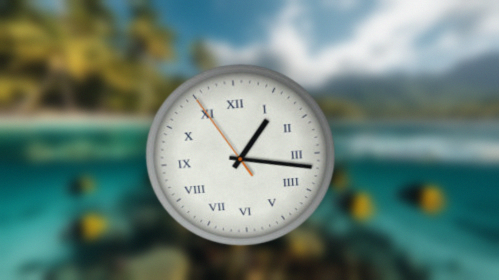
1:16:55
